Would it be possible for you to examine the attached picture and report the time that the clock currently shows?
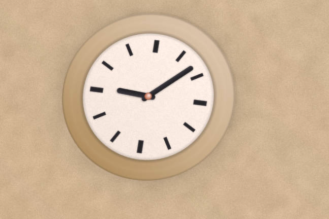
9:08
